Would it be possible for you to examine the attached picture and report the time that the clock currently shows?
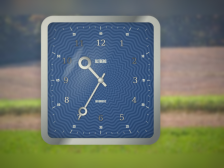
10:35
